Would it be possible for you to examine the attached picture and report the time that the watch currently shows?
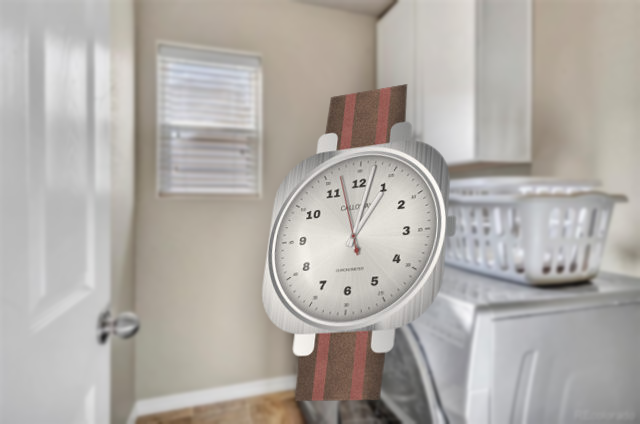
1:01:57
